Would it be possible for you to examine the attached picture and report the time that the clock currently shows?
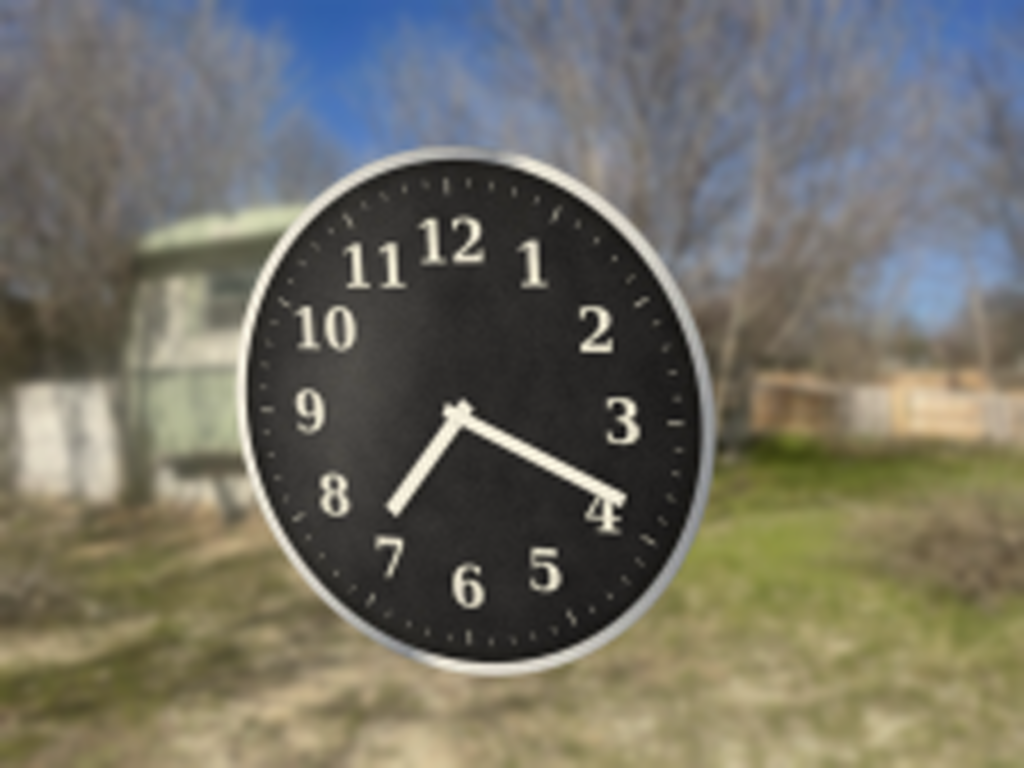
7:19
